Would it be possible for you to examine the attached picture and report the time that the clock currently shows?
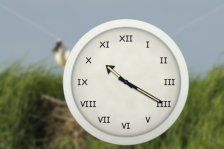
10:20
